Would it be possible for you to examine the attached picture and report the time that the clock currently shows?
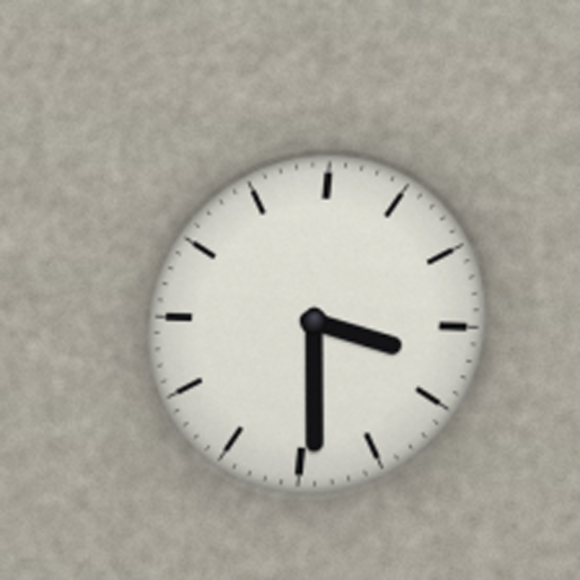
3:29
